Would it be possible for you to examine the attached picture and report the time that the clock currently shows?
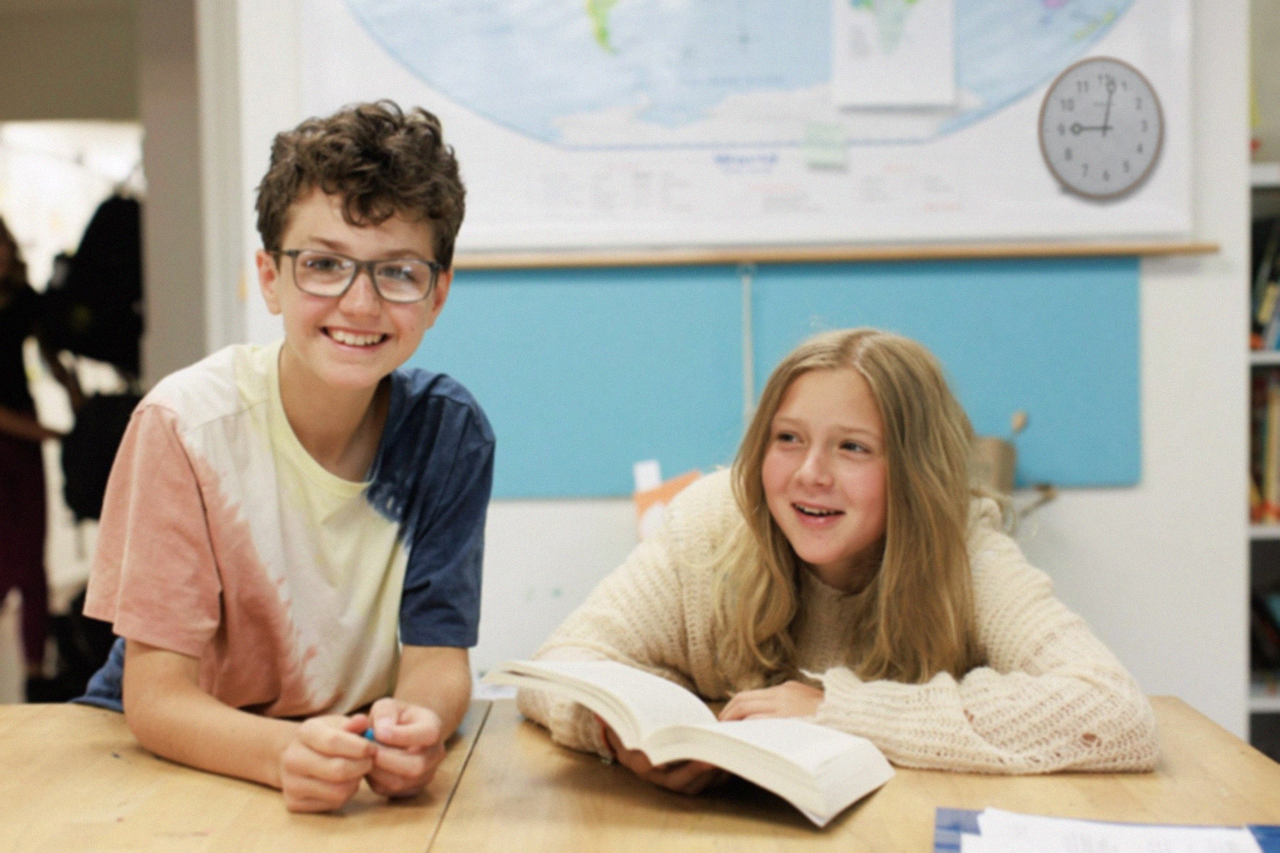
9:02
